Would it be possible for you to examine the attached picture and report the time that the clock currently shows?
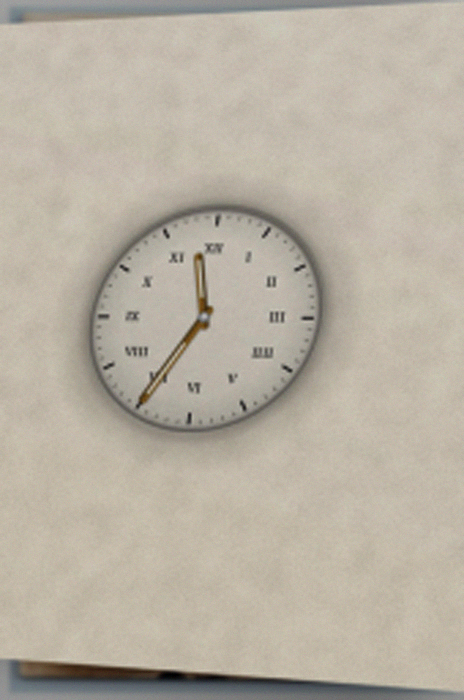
11:35
